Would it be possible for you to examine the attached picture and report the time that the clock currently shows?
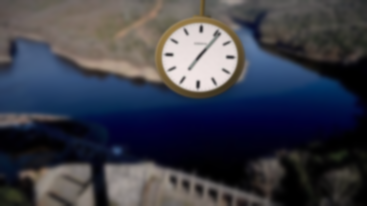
7:06
